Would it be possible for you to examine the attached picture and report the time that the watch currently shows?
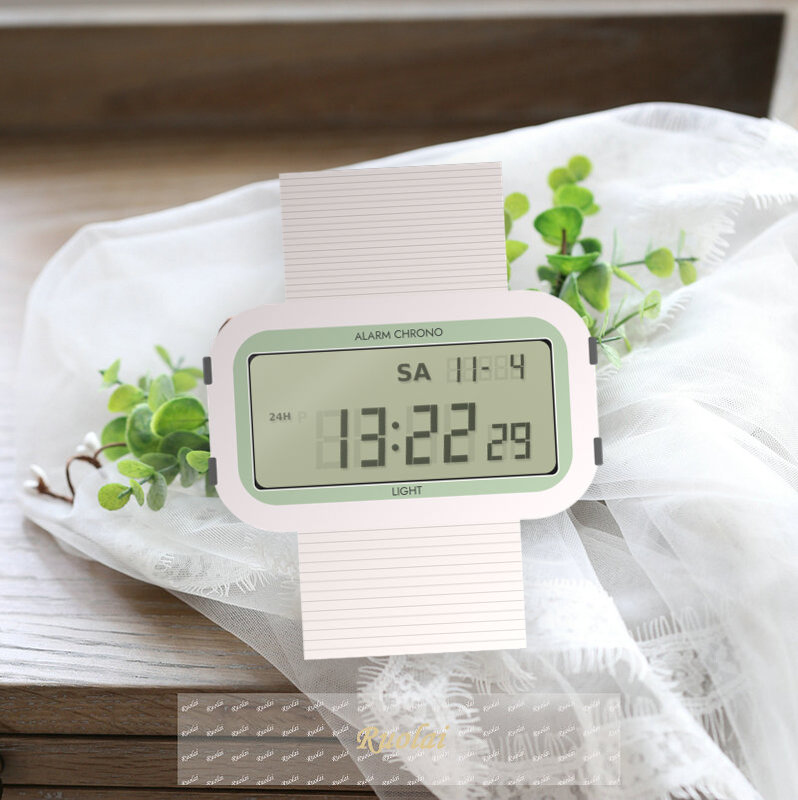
13:22:29
